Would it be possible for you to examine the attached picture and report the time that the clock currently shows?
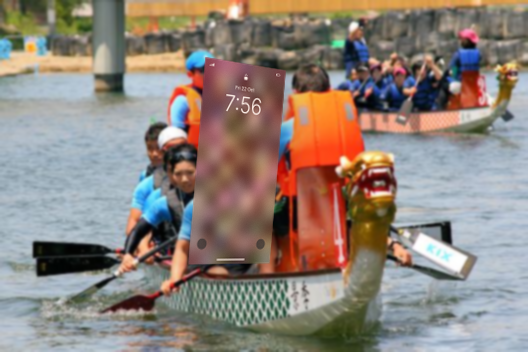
7:56
